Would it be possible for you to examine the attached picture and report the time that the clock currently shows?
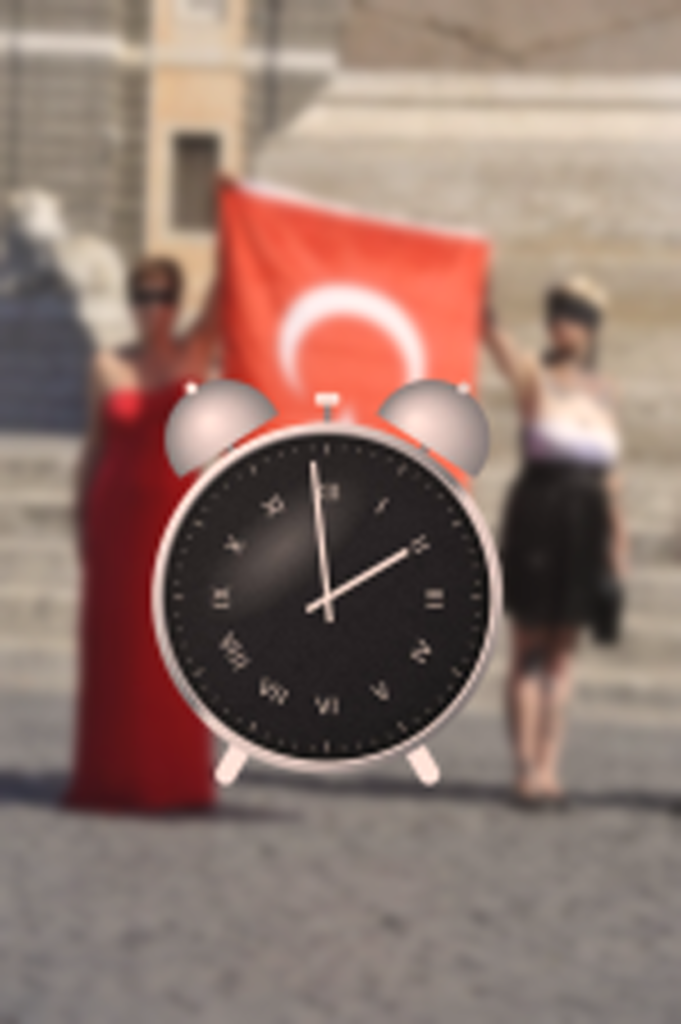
1:59
